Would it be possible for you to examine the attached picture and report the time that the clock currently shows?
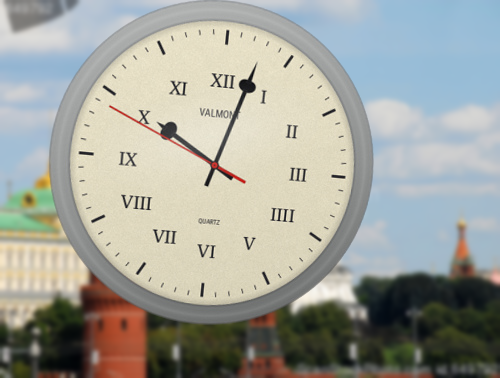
10:02:49
